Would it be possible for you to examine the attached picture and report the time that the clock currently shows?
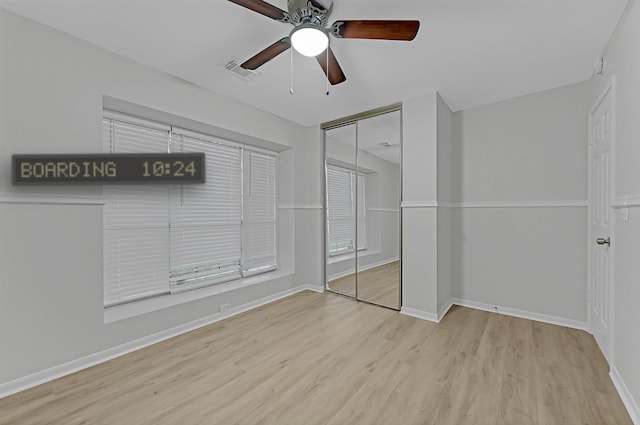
10:24
